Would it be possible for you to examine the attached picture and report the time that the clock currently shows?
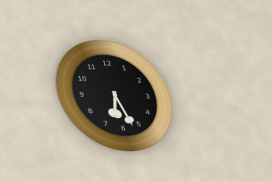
6:27
